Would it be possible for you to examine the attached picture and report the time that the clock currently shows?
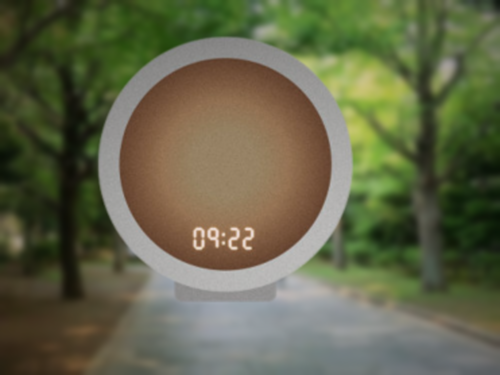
9:22
